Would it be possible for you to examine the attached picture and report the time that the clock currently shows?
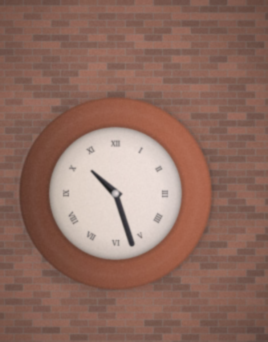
10:27
